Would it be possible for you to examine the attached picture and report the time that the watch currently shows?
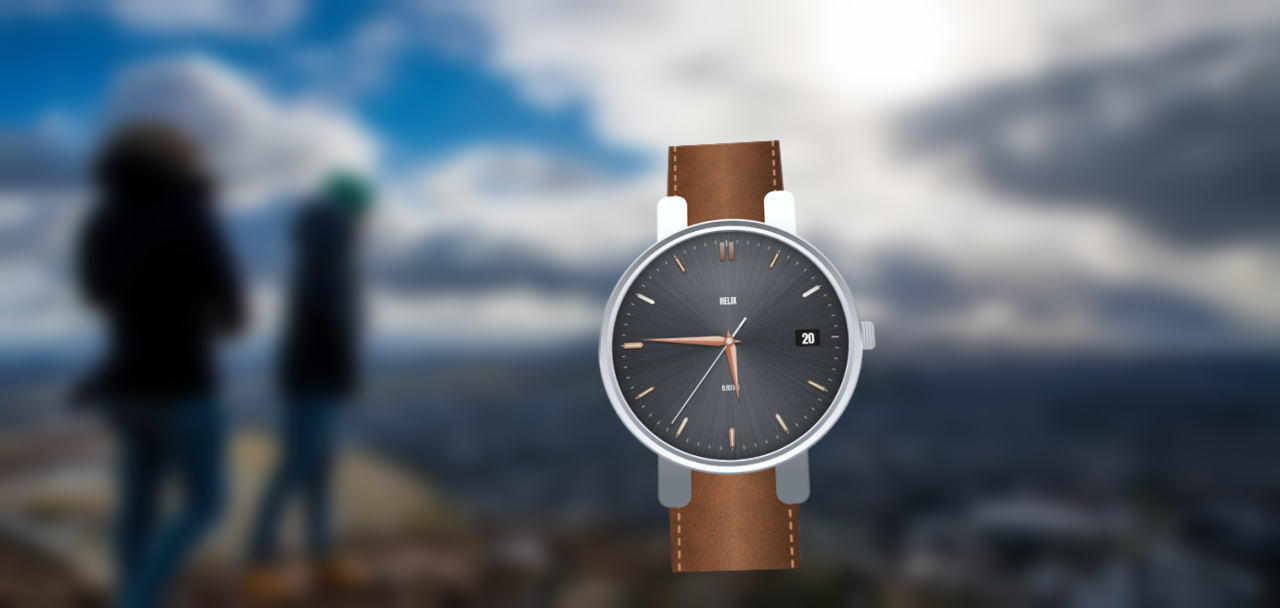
5:45:36
